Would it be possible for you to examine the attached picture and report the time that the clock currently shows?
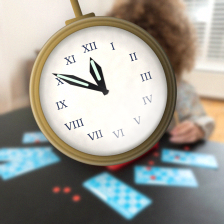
11:51
